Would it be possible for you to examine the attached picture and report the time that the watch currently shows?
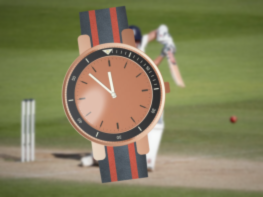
11:53
